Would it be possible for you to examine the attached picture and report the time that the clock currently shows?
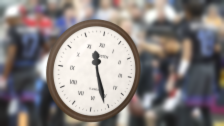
11:26
